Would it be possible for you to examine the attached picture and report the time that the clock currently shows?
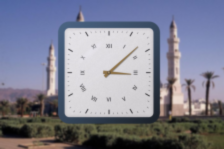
3:08
